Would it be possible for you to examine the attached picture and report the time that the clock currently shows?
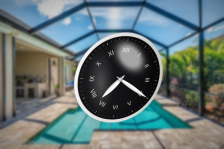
7:20
